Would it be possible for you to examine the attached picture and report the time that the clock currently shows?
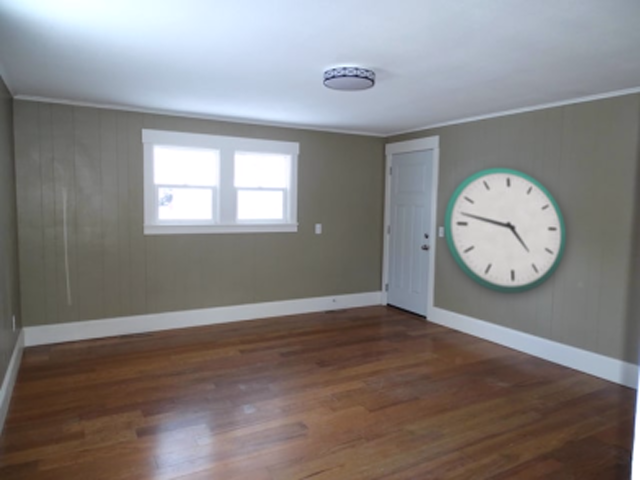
4:47
